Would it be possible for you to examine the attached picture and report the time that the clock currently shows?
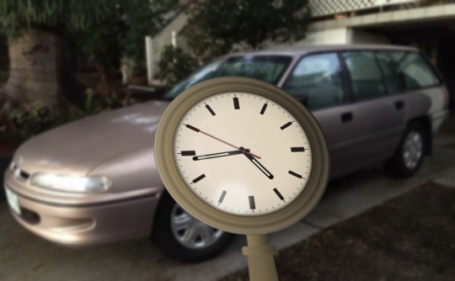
4:43:50
